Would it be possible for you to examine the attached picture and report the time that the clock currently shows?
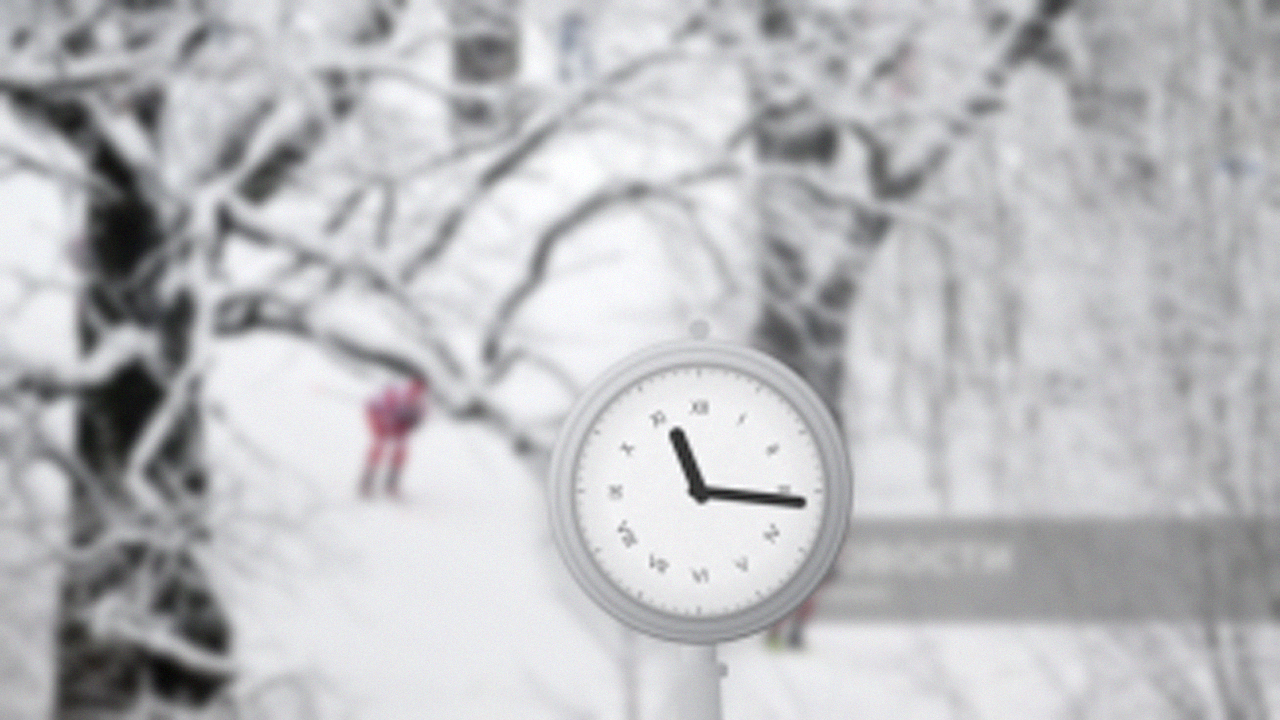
11:16
